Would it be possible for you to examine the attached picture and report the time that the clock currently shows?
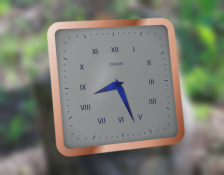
8:27
